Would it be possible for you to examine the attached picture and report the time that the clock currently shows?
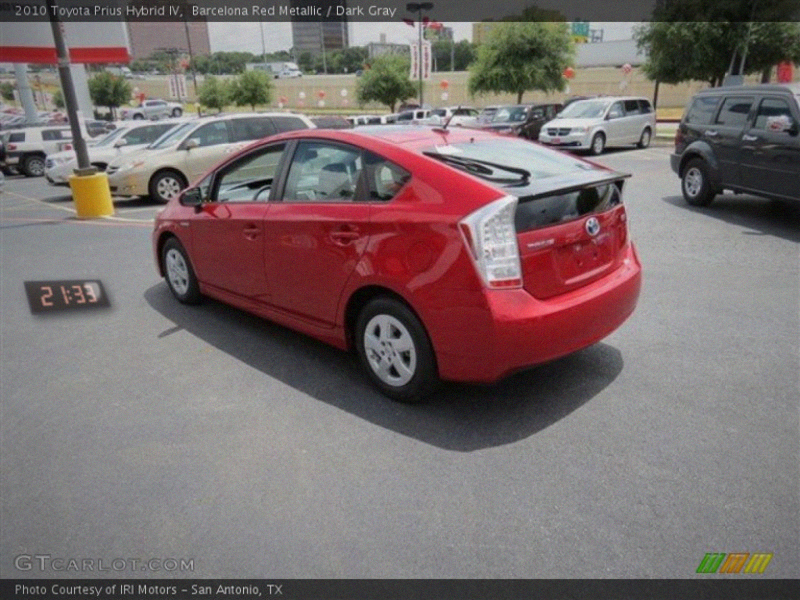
21:33
